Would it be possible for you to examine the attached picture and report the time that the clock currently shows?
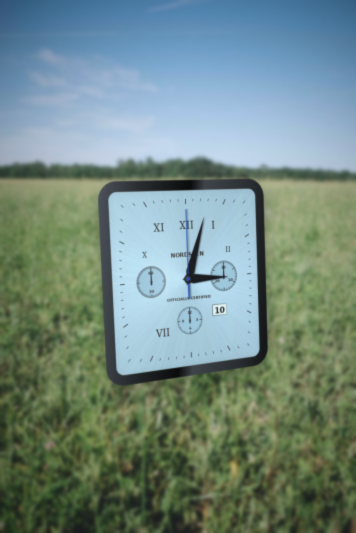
3:03
